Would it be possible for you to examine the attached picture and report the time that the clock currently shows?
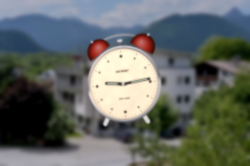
9:14
